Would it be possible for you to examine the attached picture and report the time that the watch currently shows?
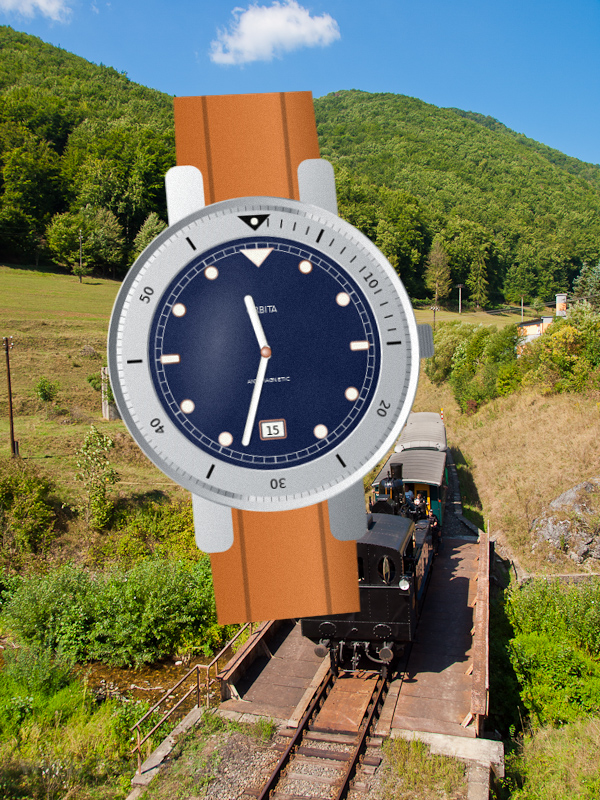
11:33
